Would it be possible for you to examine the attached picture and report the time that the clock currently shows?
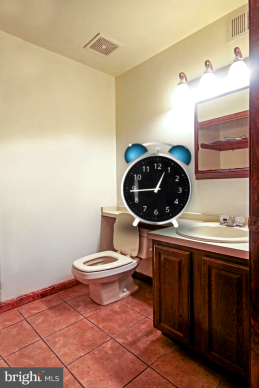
12:44
